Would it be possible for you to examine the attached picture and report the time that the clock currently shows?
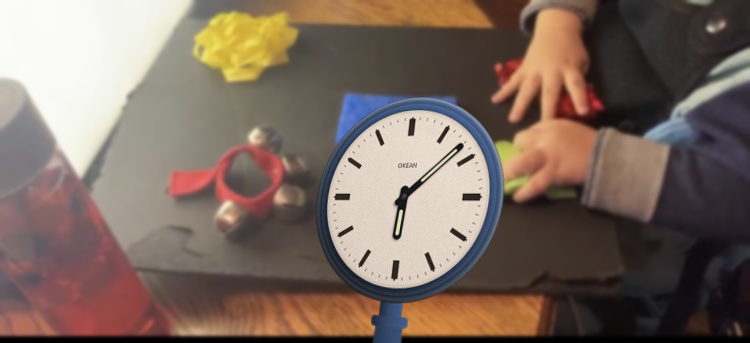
6:08
